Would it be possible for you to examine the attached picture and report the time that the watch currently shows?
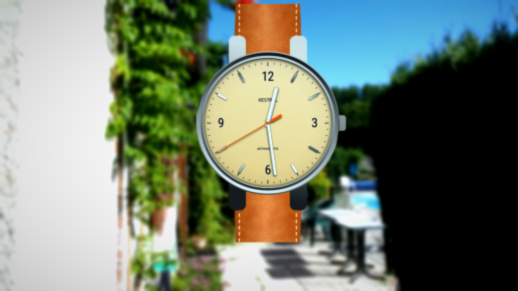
12:28:40
